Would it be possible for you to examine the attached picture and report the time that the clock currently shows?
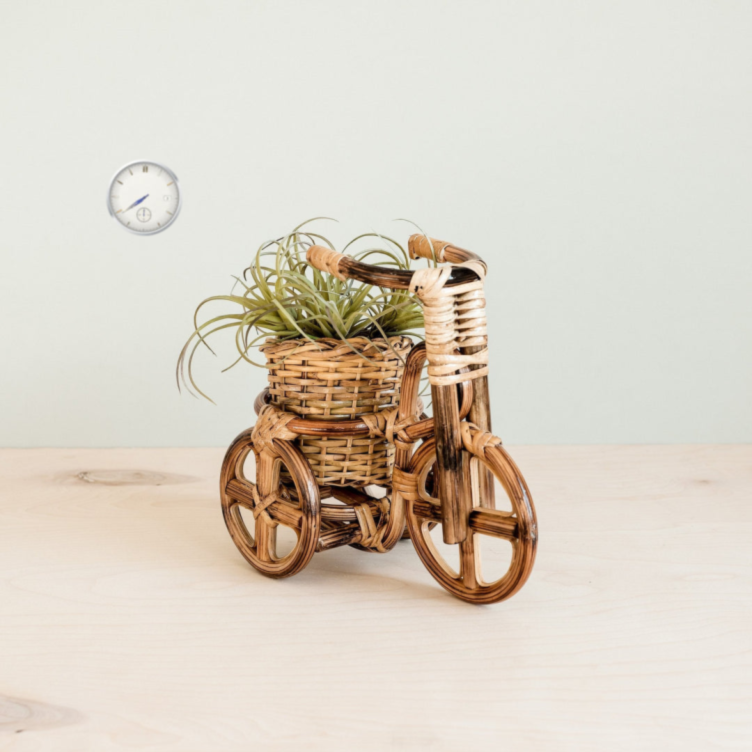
7:39
